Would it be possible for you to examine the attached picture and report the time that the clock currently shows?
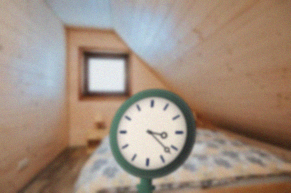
3:22
